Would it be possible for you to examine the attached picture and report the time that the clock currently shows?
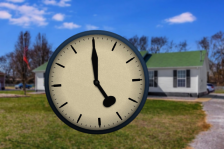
5:00
